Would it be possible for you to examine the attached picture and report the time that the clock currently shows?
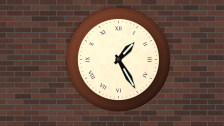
1:25
